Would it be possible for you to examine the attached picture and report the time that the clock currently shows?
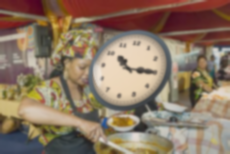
10:15
